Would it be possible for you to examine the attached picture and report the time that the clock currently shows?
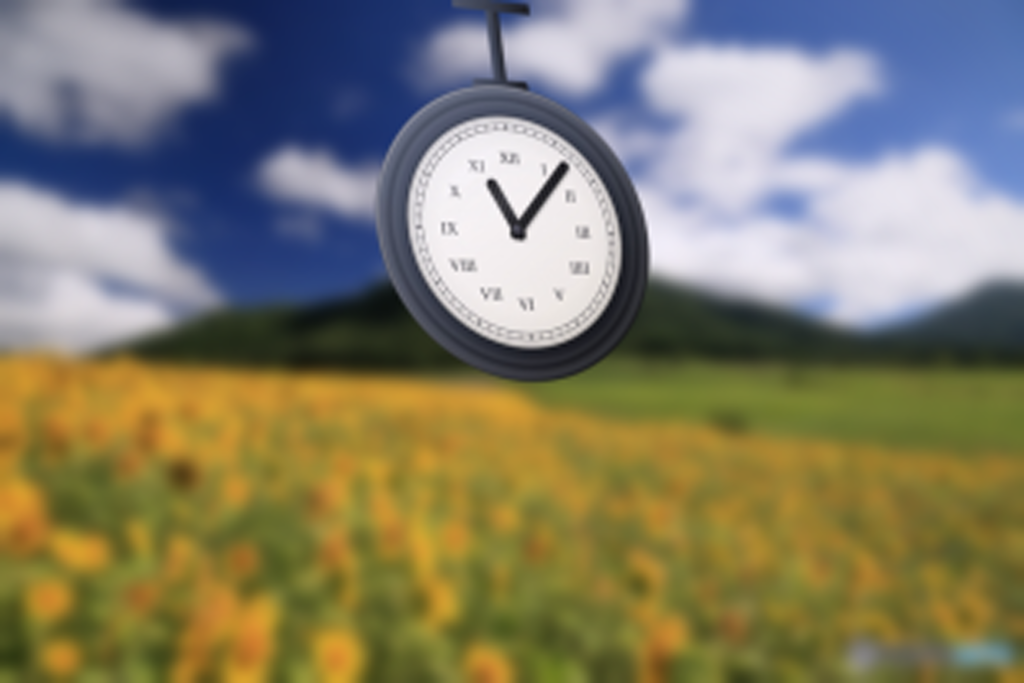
11:07
